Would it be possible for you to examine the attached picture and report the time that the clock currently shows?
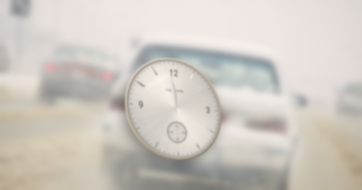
11:59
